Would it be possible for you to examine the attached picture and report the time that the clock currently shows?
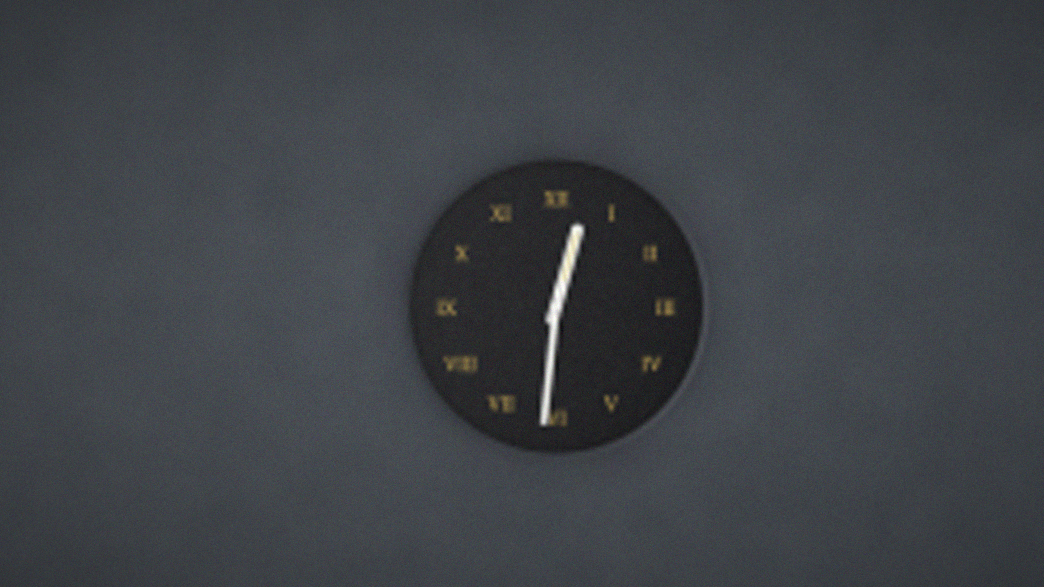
12:31
